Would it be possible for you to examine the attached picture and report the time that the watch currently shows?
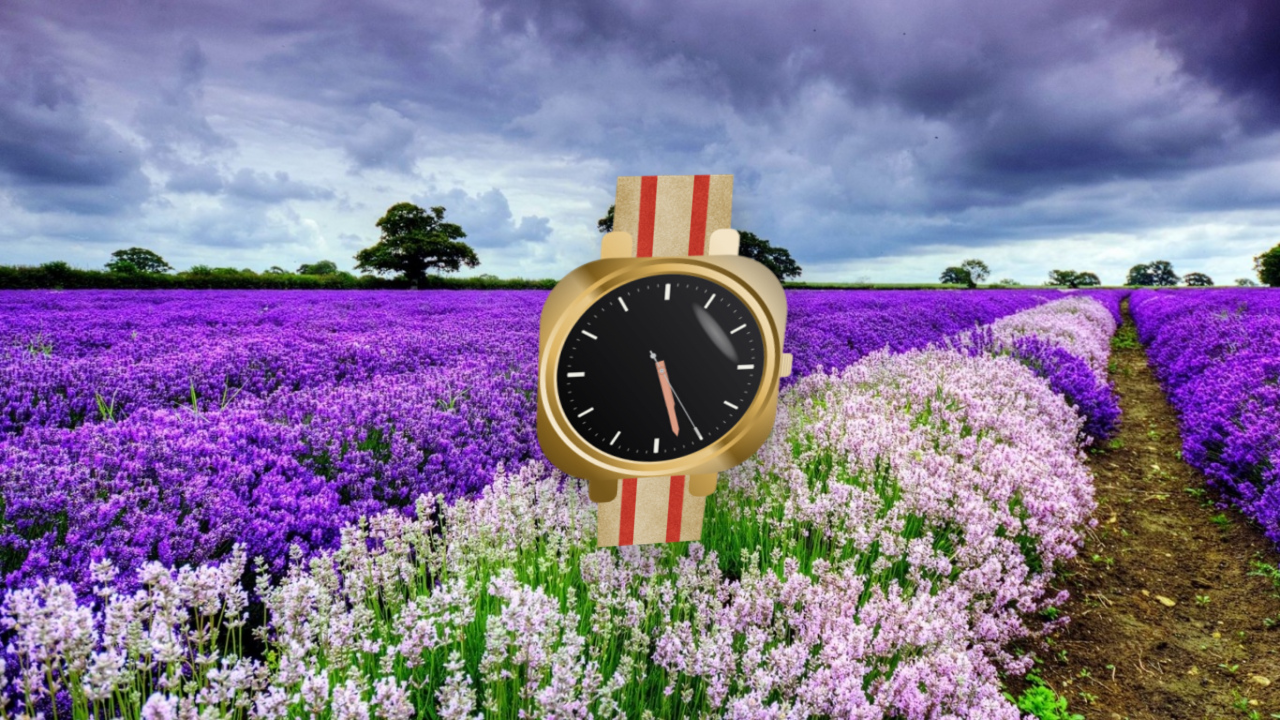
5:27:25
